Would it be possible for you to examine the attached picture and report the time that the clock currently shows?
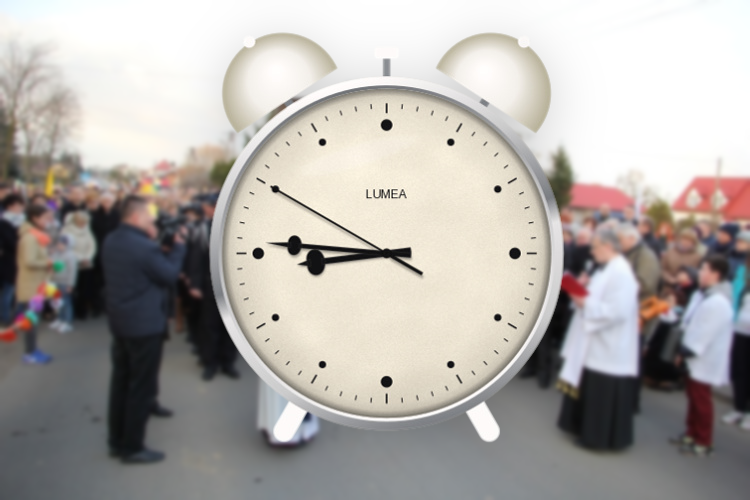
8:45:50
